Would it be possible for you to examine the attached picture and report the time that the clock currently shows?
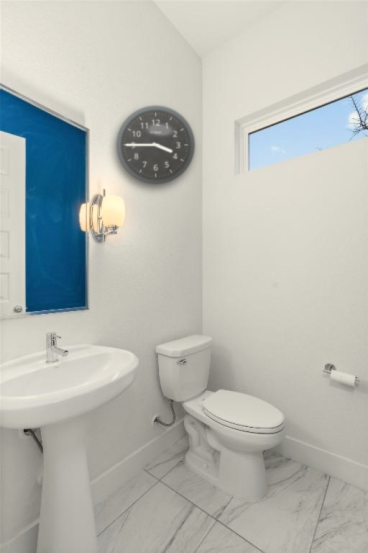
3:45
